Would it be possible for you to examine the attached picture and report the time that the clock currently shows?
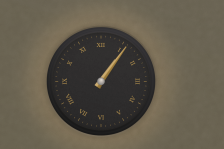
1:06
